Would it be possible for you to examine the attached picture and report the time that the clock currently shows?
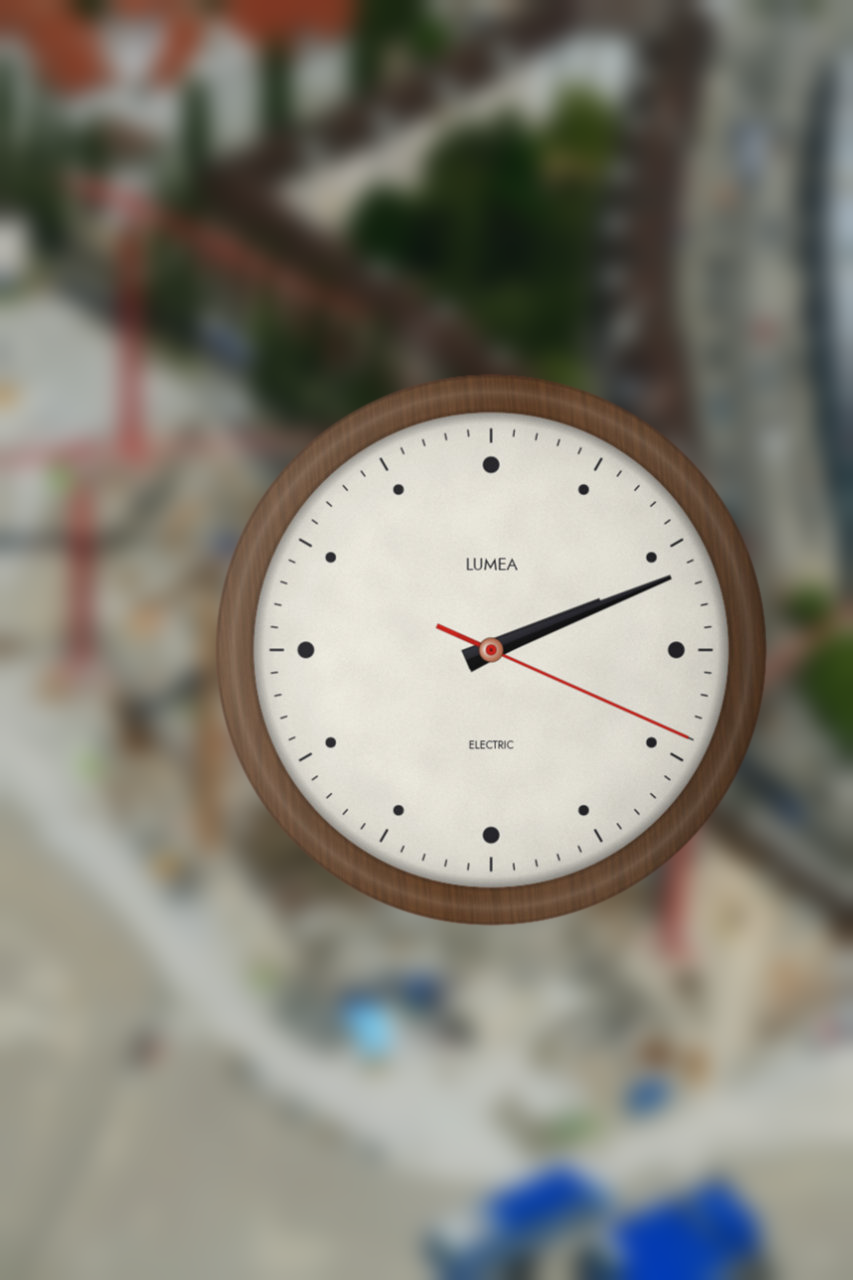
2:11:19
